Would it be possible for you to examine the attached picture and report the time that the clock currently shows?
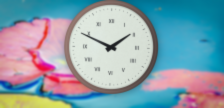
1:49
